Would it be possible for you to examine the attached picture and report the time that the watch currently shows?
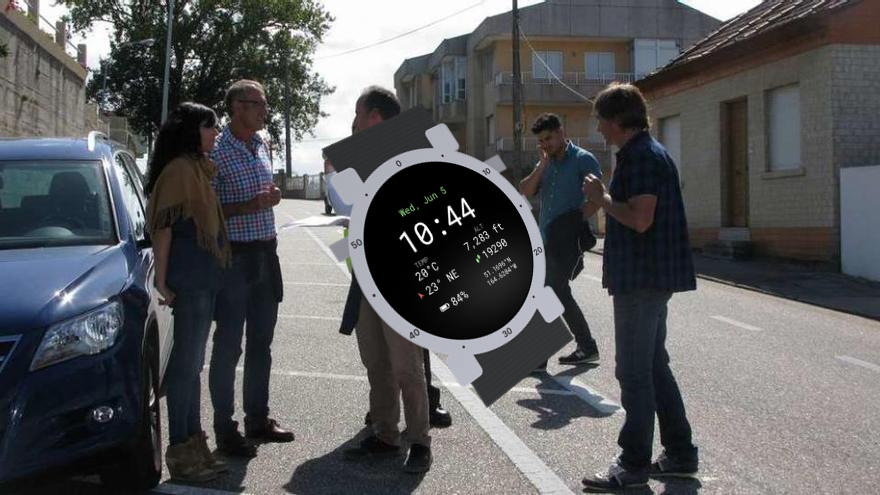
10:44
